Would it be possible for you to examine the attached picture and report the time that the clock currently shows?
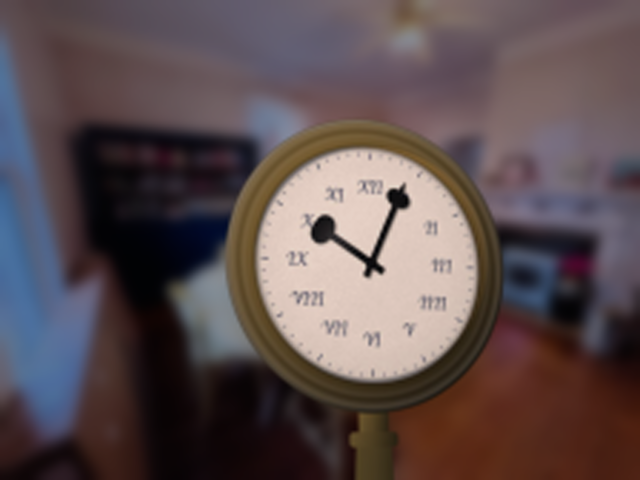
10:04
